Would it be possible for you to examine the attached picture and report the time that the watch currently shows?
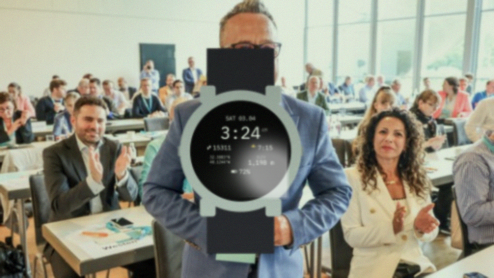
3:24
